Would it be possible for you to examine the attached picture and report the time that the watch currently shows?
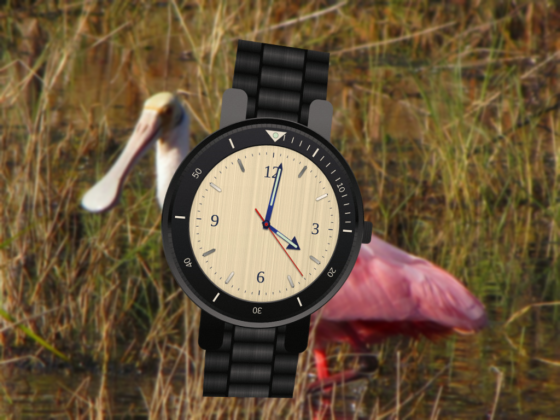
4:01:23
